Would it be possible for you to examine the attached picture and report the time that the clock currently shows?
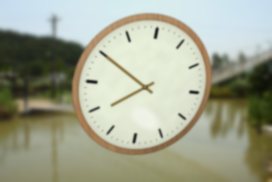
7:50
